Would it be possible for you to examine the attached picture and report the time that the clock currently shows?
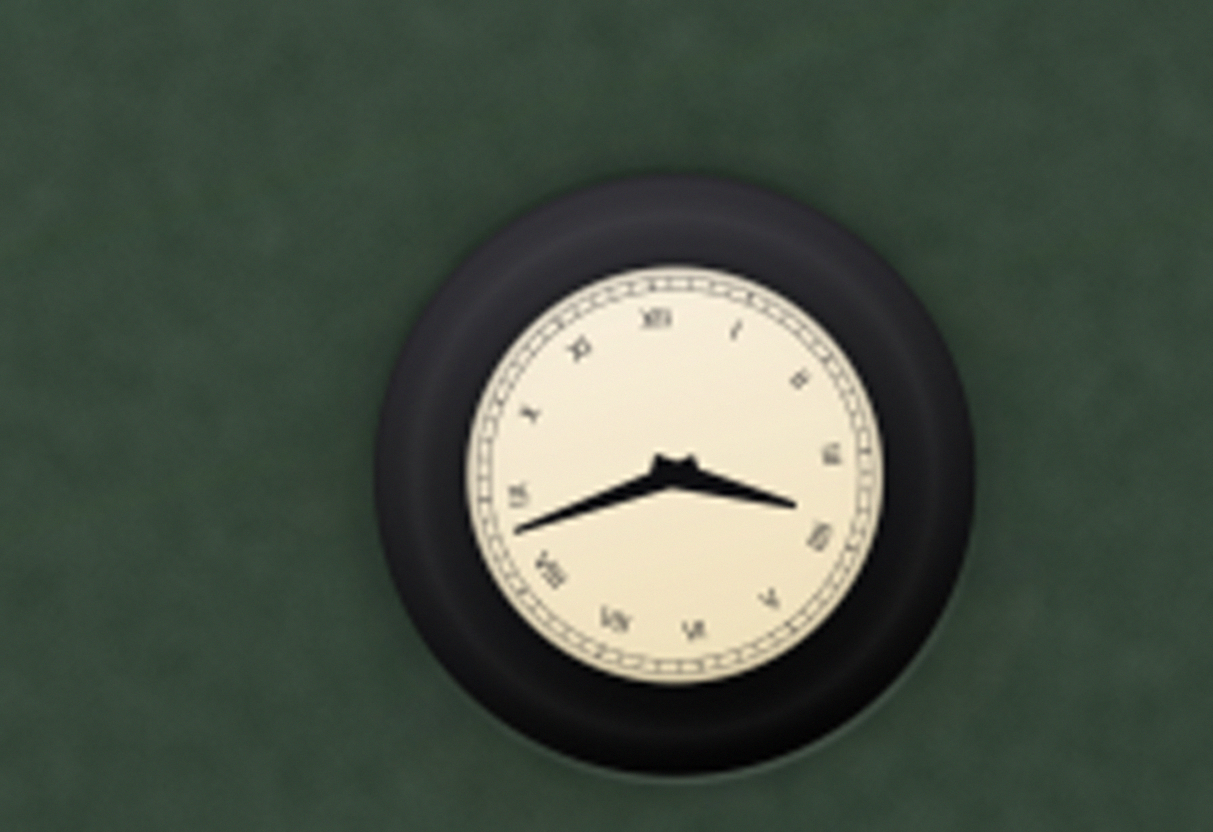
3:43
